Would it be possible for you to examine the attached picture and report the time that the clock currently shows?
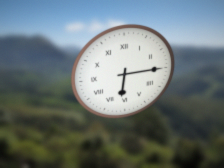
6:15
